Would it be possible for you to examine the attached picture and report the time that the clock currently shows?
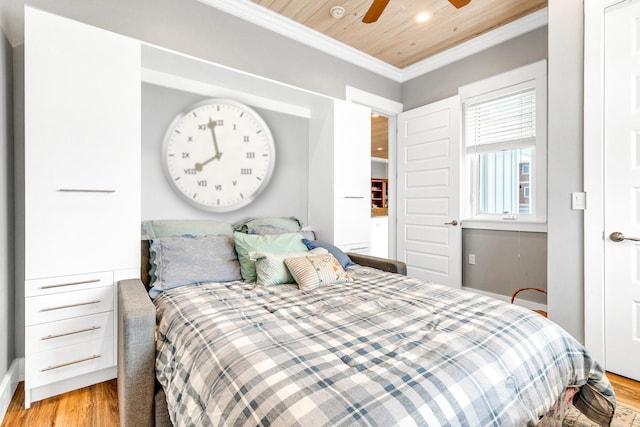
7:58
